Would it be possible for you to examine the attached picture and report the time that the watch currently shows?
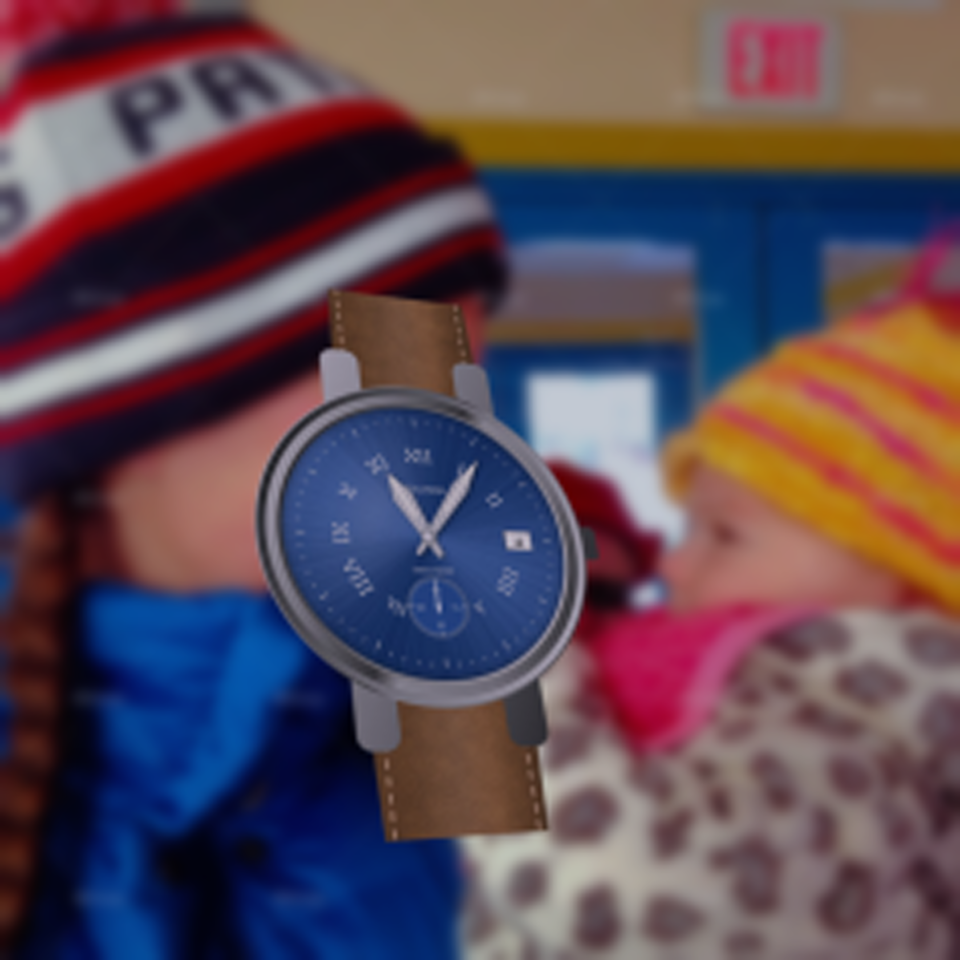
11:06
